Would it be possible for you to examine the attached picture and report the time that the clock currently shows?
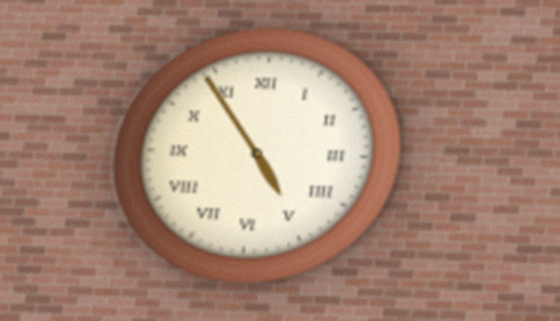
4:54
